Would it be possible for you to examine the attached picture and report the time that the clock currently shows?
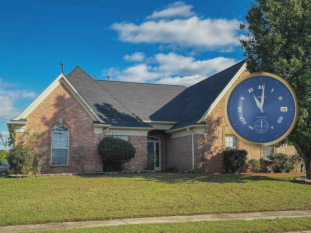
11:01
